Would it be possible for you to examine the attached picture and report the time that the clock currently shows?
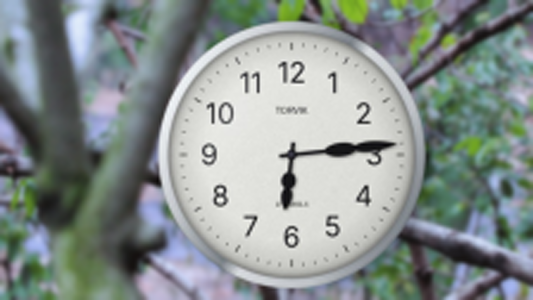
6:14
